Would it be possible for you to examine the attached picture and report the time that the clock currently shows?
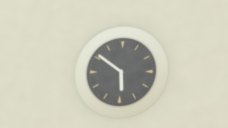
5:51
